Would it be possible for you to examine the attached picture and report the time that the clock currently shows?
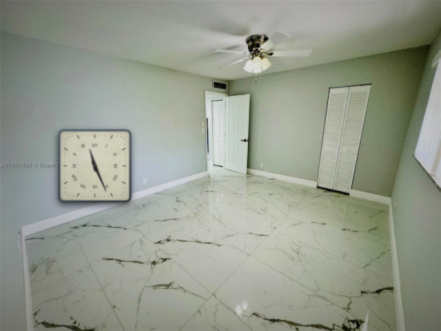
11:26
